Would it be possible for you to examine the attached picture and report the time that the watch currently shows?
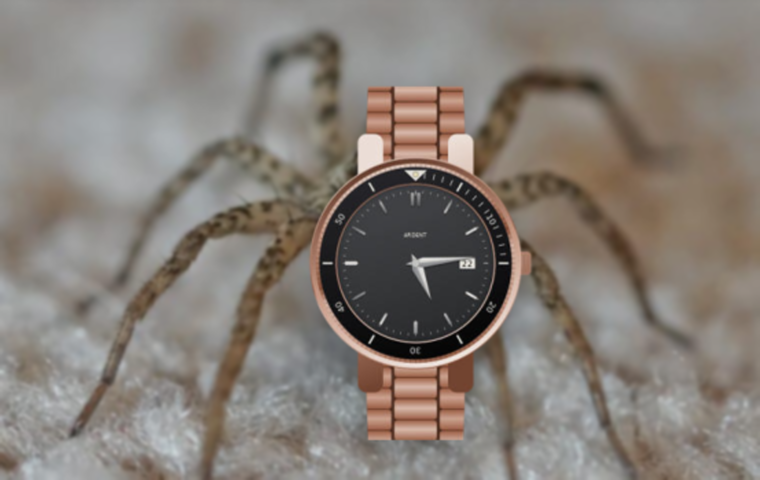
5:14
